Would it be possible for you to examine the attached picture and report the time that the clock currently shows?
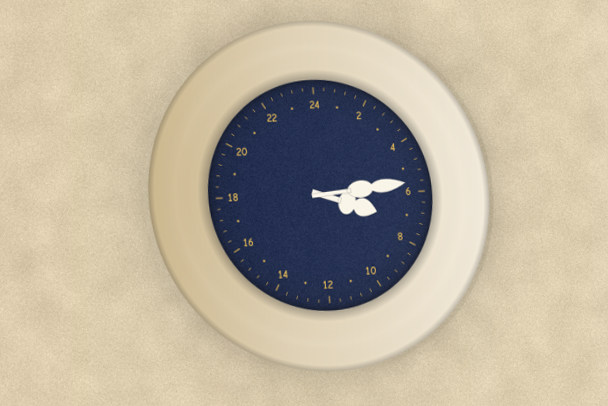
7:14
